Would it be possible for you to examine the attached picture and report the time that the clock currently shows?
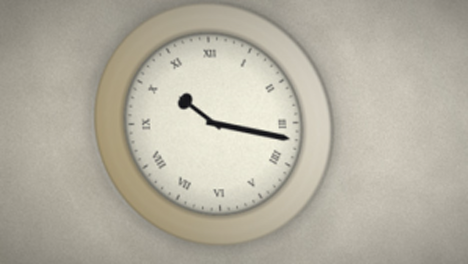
10:17
